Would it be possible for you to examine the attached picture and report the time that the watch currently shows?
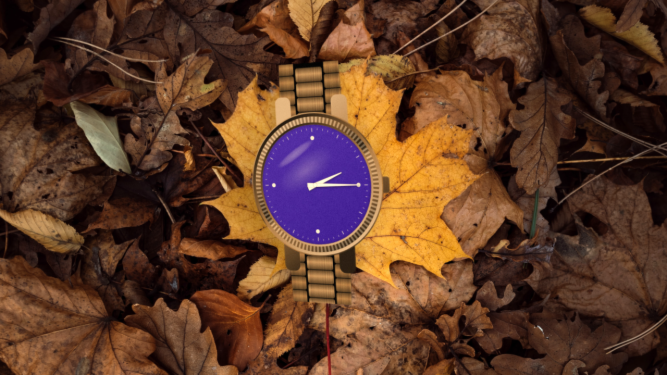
2:15
